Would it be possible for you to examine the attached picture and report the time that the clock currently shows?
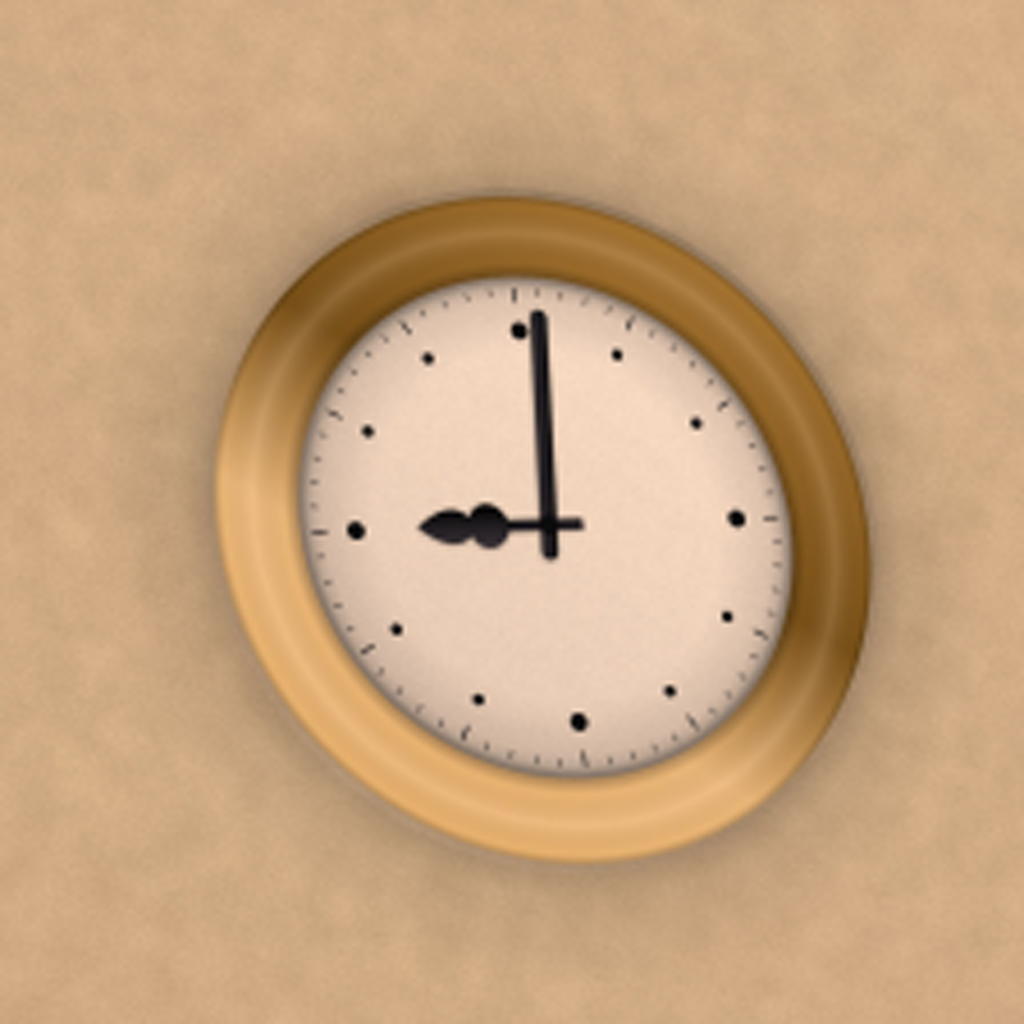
9:01
